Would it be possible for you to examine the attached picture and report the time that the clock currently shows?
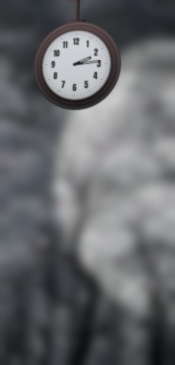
2:14
